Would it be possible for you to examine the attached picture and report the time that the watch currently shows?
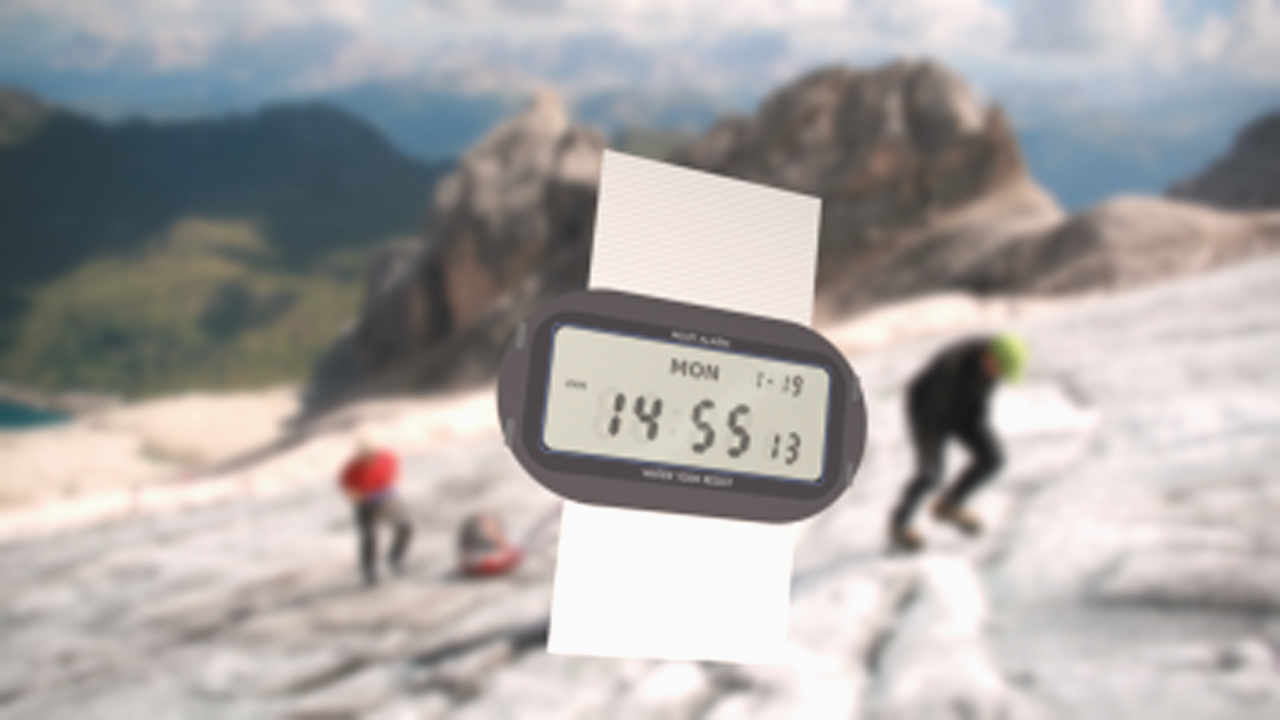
14:55:13
